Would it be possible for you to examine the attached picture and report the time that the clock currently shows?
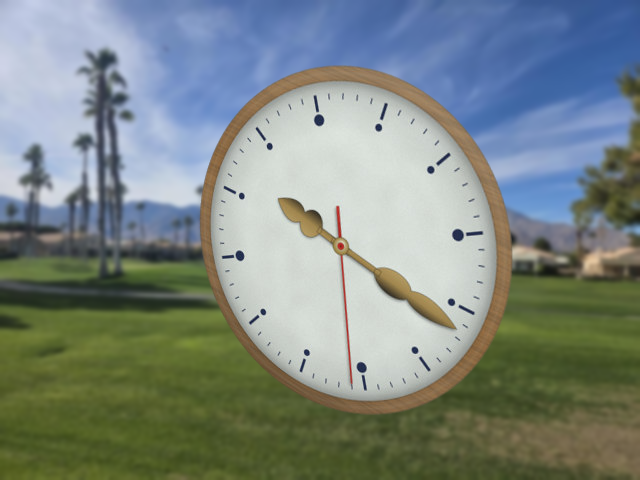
10:21:31
